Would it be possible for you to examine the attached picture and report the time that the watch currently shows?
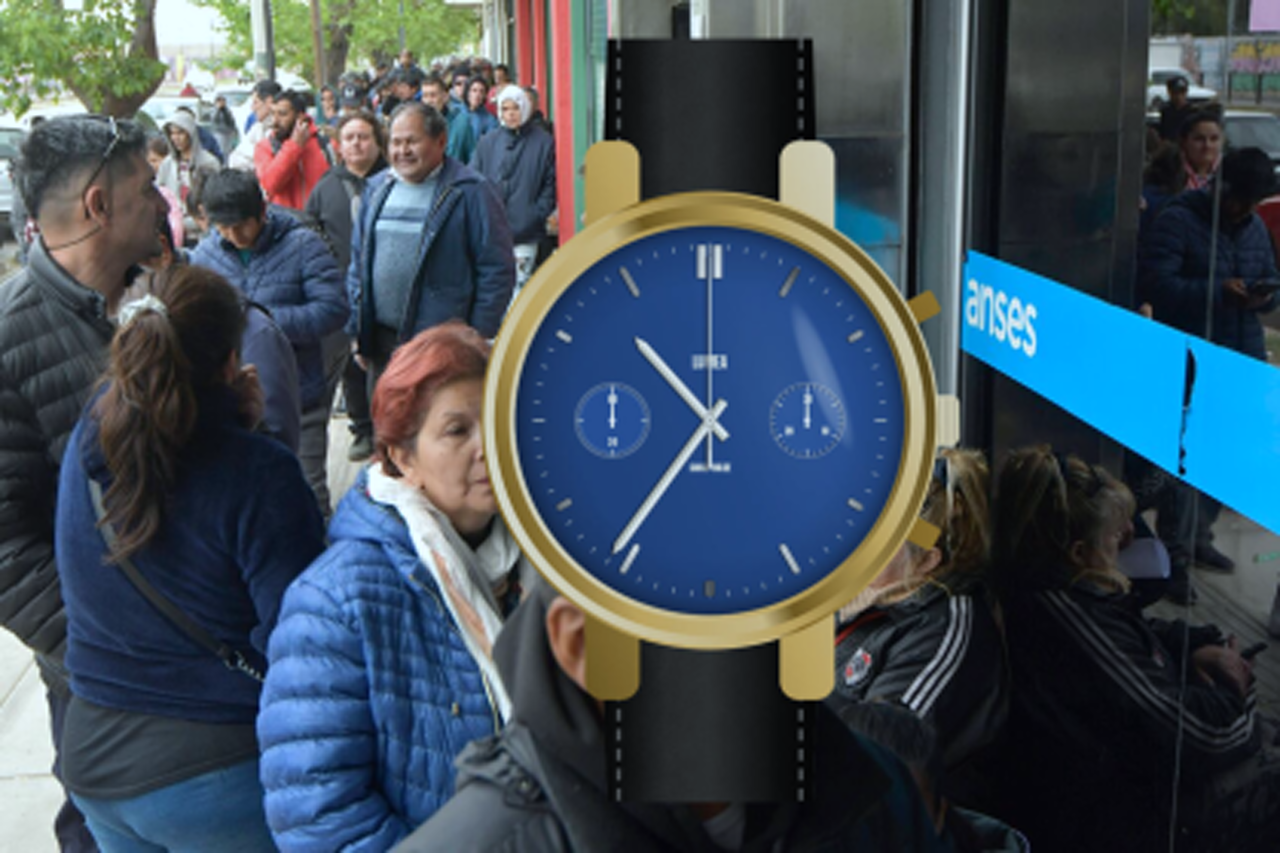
10:36
